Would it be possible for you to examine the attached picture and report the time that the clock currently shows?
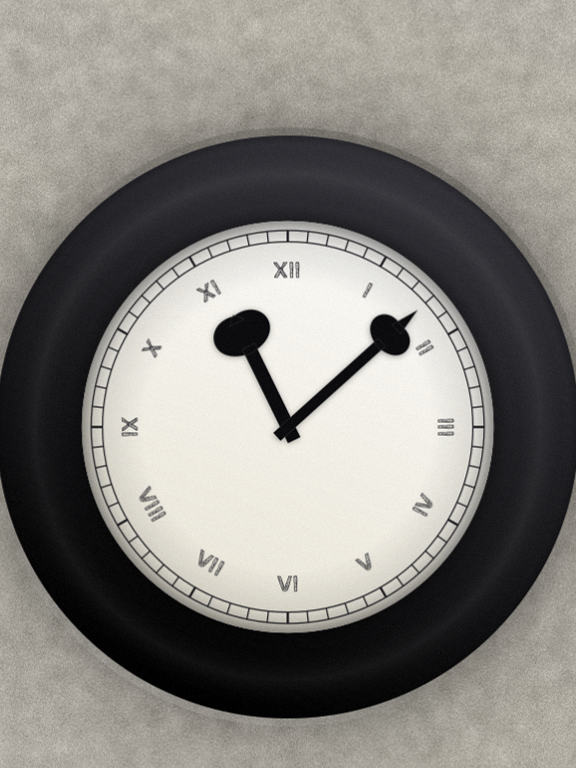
11:08
